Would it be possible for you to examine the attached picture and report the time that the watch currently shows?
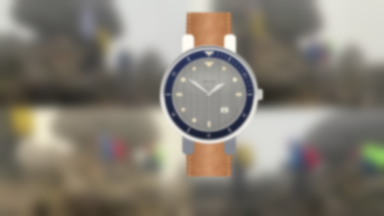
1:51
